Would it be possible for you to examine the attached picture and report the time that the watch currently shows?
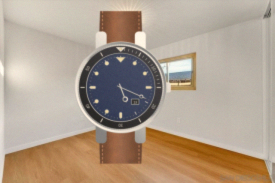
5:19
